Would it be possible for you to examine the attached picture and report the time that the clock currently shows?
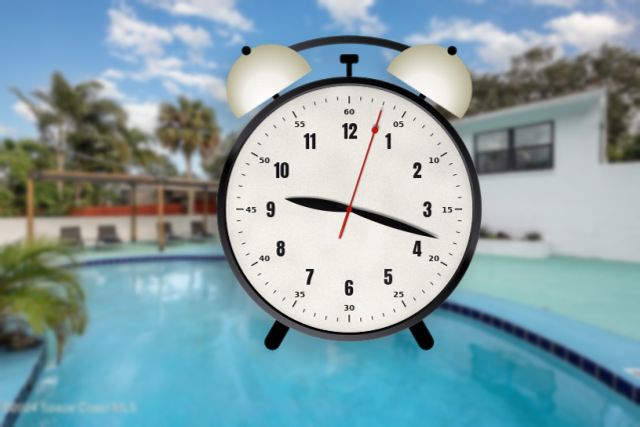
9:18:03
